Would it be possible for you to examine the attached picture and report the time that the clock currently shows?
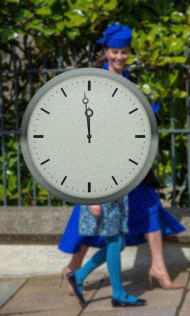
11:59
